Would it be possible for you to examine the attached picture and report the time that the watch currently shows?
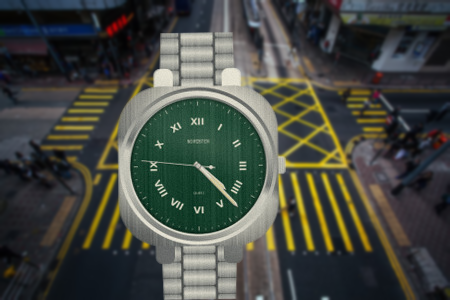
4:22:46
